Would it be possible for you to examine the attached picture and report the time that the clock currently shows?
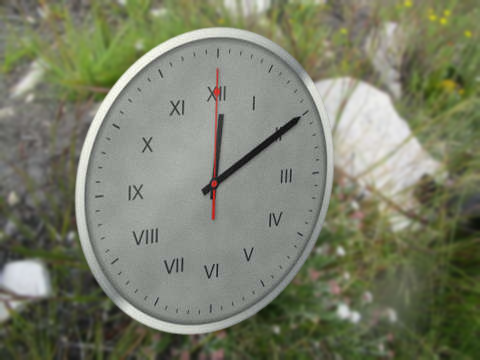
12:10:00
